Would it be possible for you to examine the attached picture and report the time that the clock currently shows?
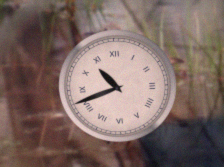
10:42
